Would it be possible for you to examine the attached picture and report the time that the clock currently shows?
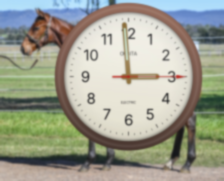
2:59:15
